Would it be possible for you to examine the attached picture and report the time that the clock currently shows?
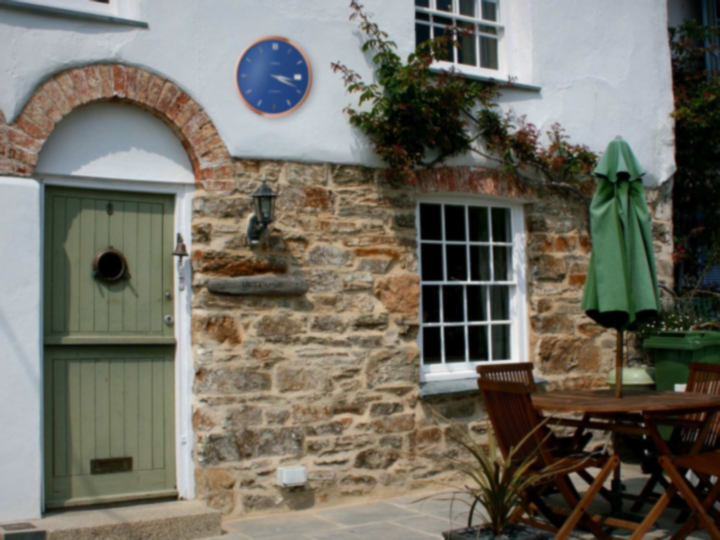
3:19
